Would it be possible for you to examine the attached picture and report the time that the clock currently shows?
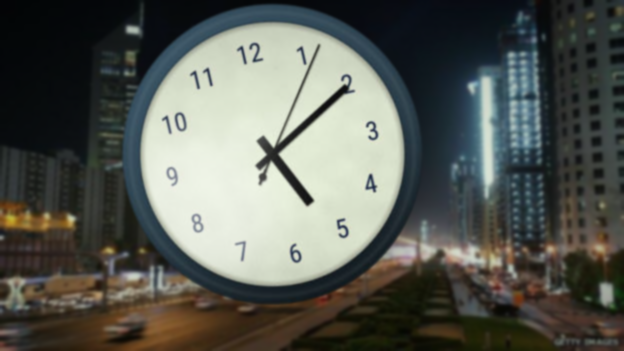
5:10:06
